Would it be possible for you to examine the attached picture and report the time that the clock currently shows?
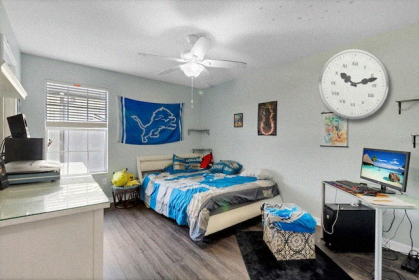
10:12
